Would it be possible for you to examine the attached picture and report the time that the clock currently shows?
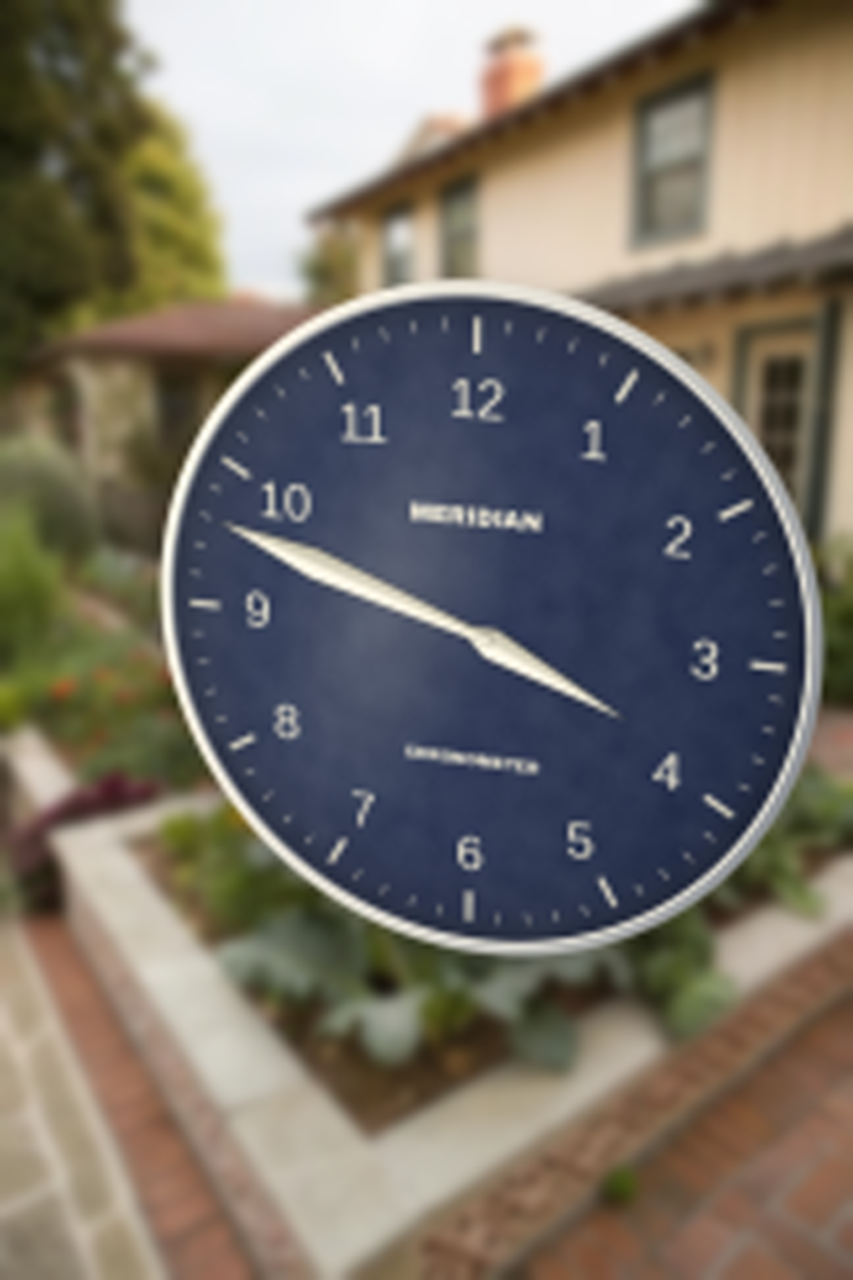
3:48
